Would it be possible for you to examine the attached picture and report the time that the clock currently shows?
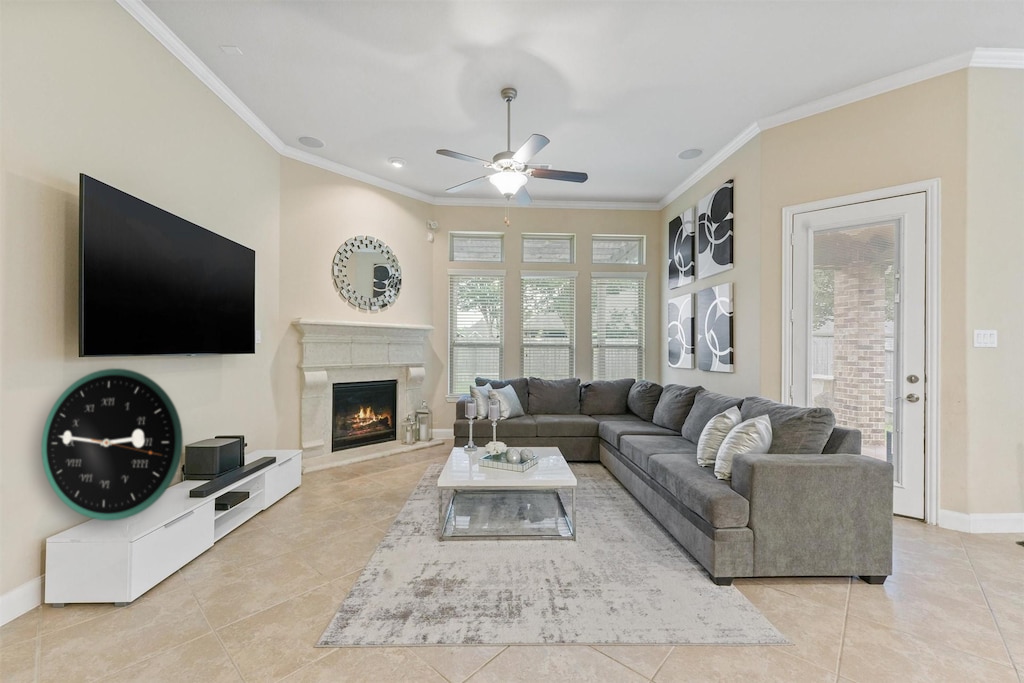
2:46:17
